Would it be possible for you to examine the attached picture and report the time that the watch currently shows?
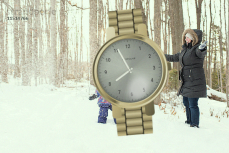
7:56
